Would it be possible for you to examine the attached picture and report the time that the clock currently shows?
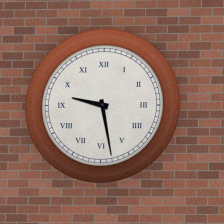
9:28
